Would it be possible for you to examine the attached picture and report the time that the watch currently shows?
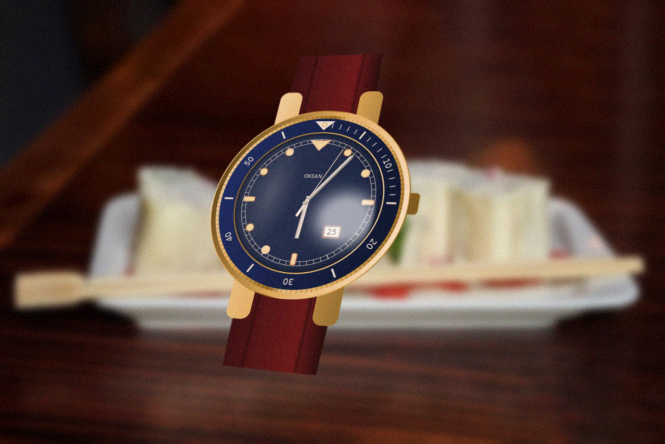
6:06:04
